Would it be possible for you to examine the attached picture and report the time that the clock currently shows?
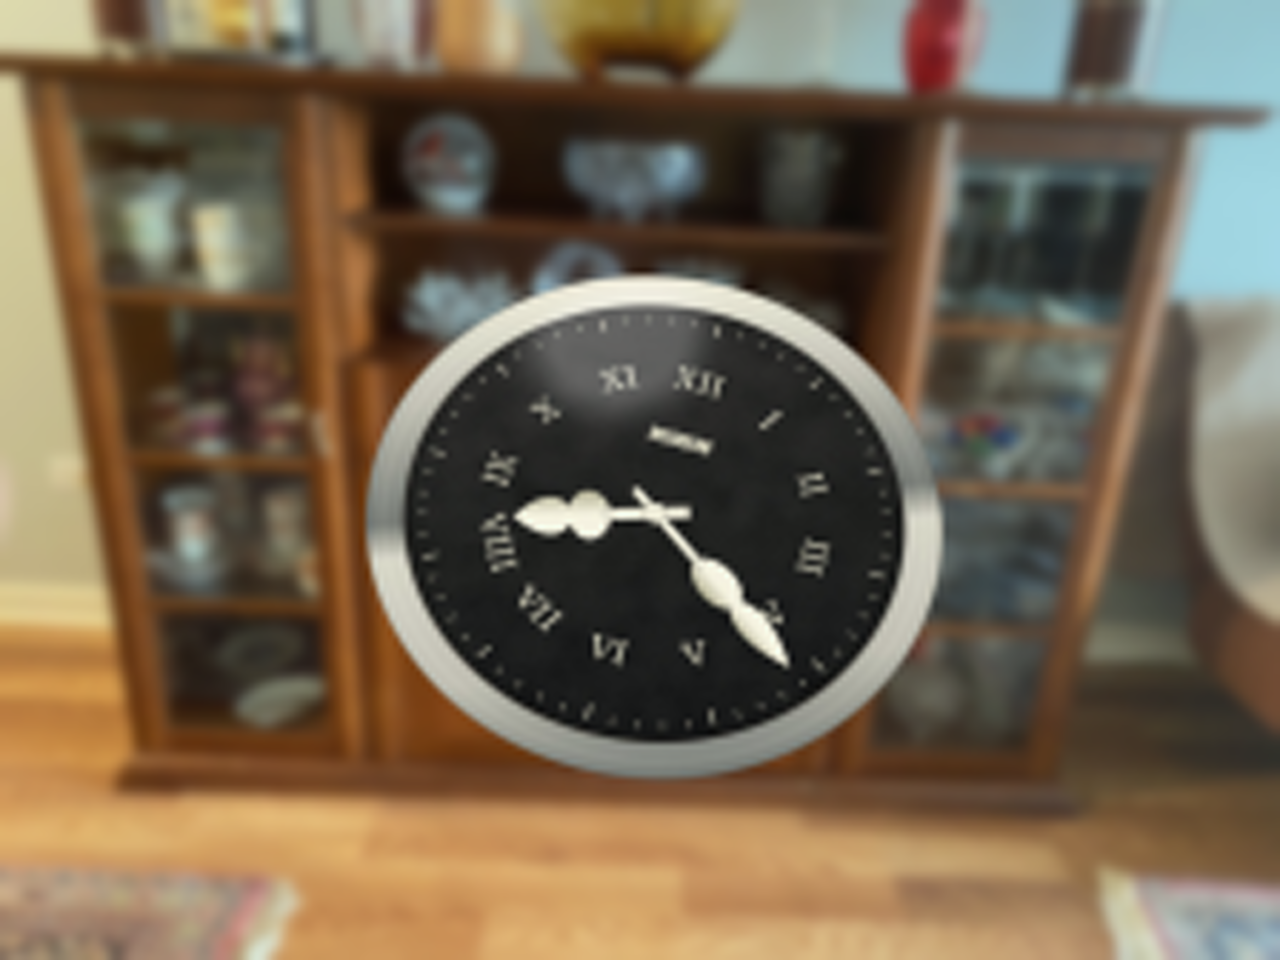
8:21
